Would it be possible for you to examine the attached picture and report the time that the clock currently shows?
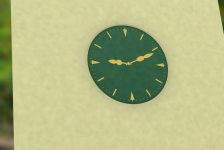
9:11
